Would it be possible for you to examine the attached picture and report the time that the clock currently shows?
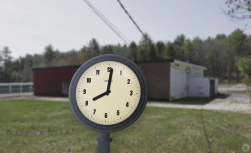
8:01
